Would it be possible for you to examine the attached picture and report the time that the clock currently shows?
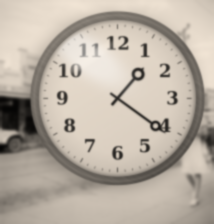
1:21
